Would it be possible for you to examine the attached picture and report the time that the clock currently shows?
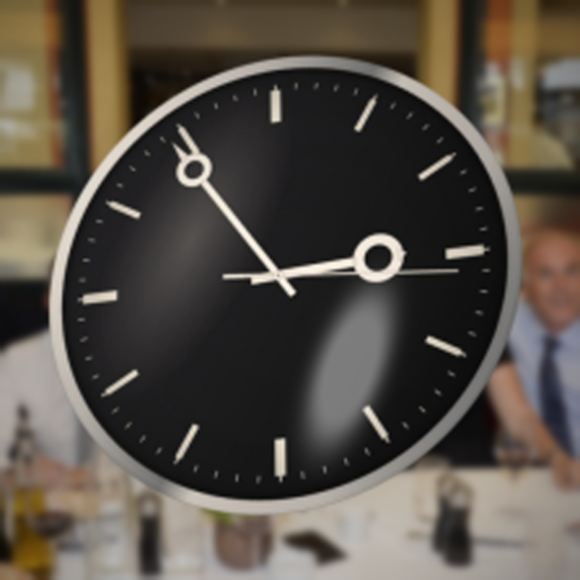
2:54:16
